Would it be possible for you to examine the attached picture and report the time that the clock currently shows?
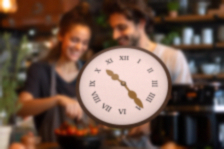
10:24
